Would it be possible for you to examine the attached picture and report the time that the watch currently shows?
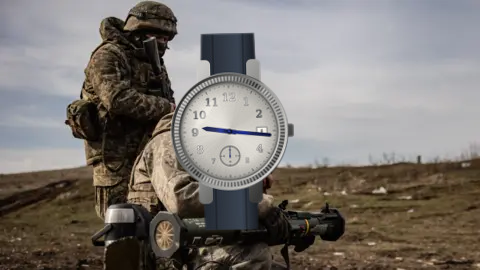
9:16
